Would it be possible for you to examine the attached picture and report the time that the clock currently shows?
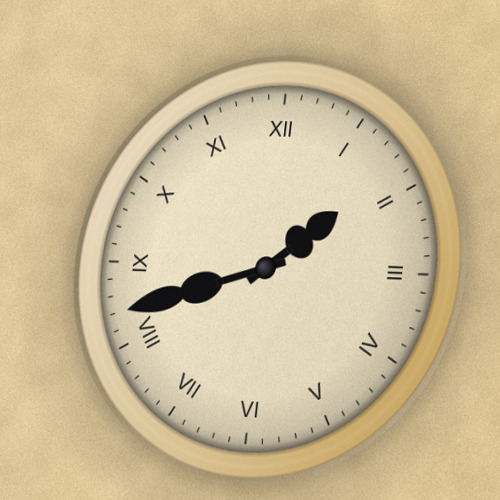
1:42
